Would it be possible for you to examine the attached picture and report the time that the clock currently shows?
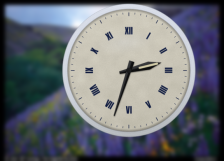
2:33
